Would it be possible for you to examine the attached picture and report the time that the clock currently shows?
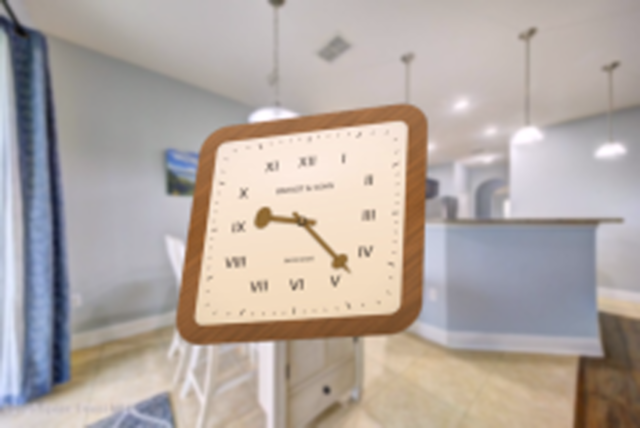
9:23
